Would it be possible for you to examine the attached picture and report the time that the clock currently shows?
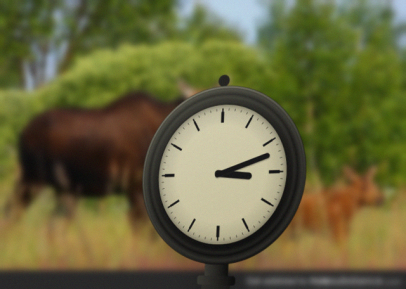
3:12
